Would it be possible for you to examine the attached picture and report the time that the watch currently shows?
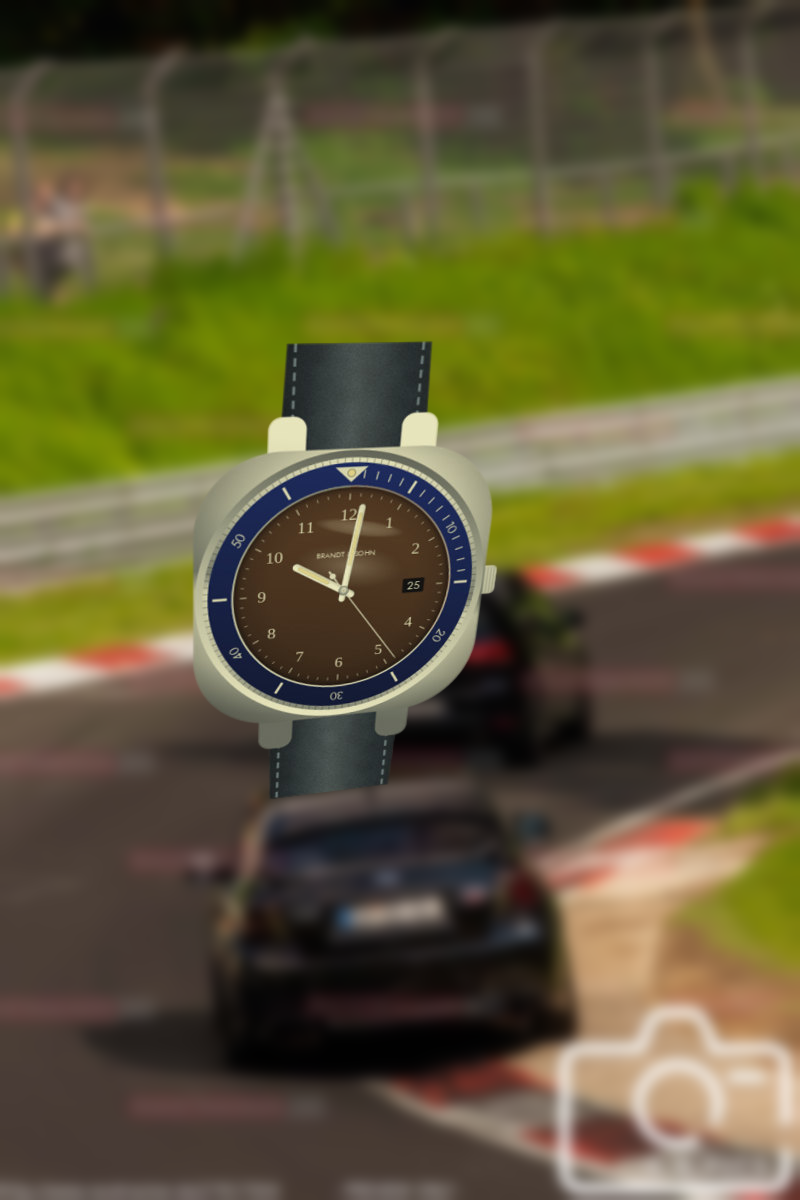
10:01:24
